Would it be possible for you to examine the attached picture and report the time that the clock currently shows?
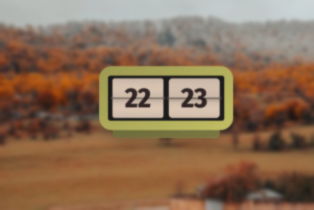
22:23
